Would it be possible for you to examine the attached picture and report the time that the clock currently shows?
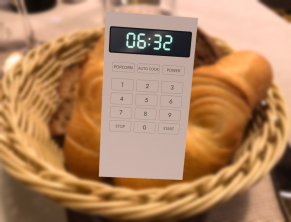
6:32
